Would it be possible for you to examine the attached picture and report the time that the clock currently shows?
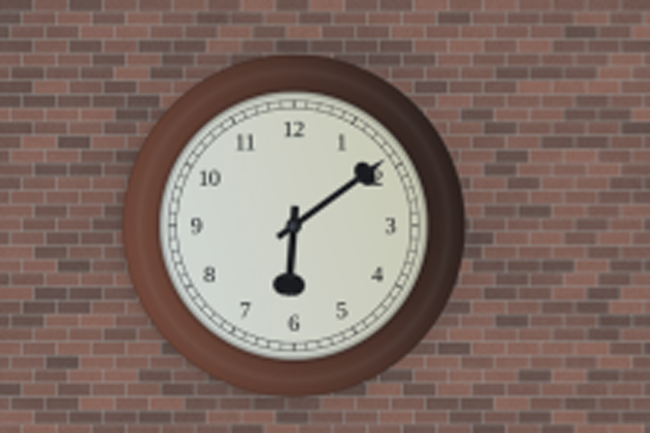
6:09
